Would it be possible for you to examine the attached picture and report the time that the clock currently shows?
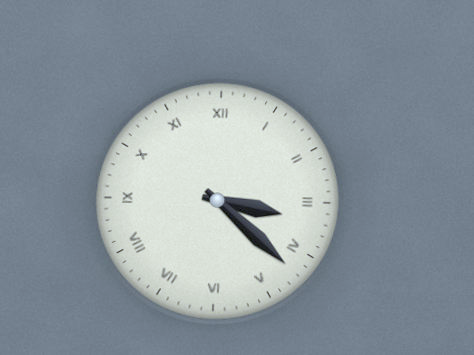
3:22
